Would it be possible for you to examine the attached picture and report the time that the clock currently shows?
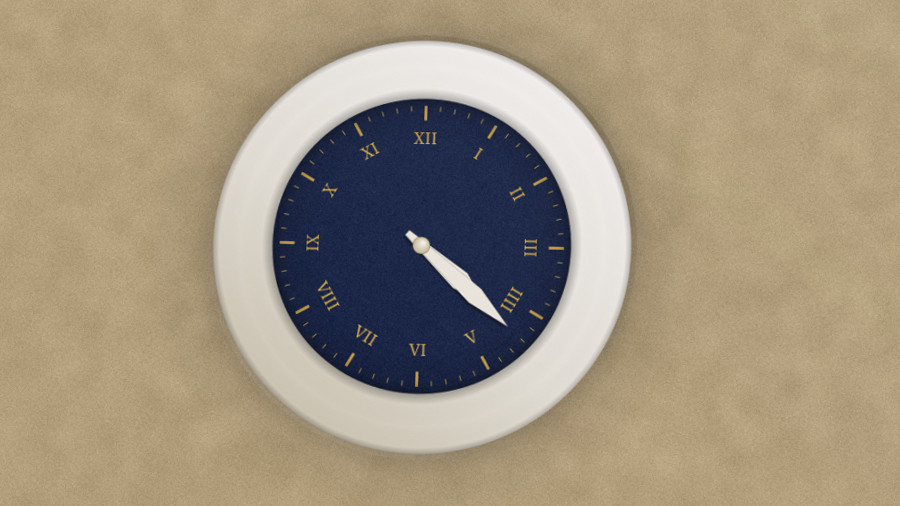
4:22
